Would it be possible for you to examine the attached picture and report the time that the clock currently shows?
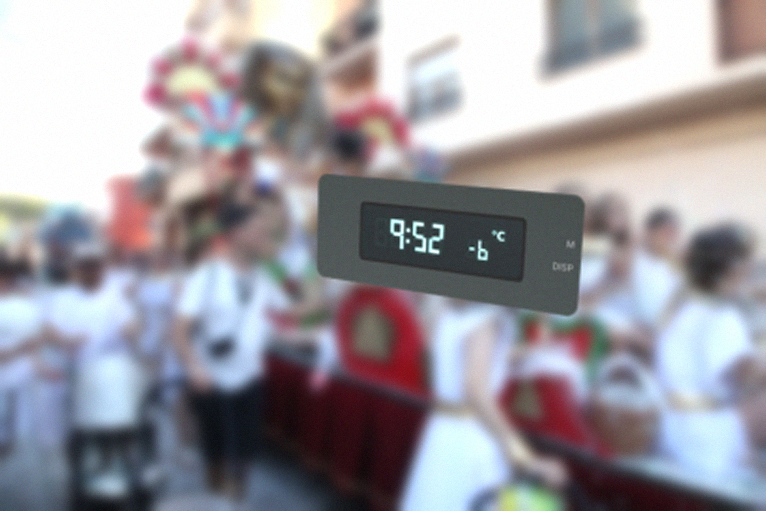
9:52
